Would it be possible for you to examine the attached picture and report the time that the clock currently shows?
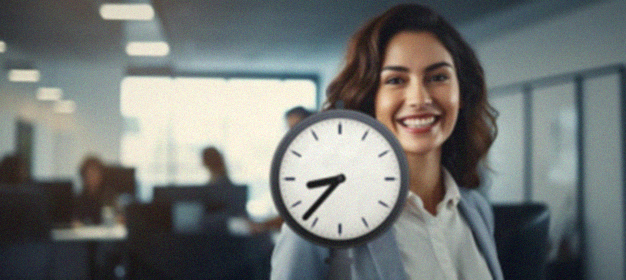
8:37
